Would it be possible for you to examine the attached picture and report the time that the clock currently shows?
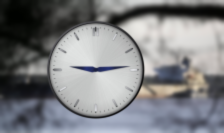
9:14
